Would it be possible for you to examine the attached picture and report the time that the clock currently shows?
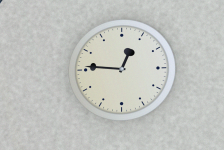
12:46
